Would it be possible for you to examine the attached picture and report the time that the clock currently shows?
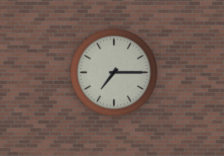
7:15
